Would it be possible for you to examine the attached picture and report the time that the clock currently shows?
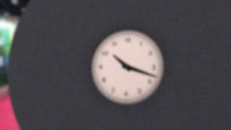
10:18
